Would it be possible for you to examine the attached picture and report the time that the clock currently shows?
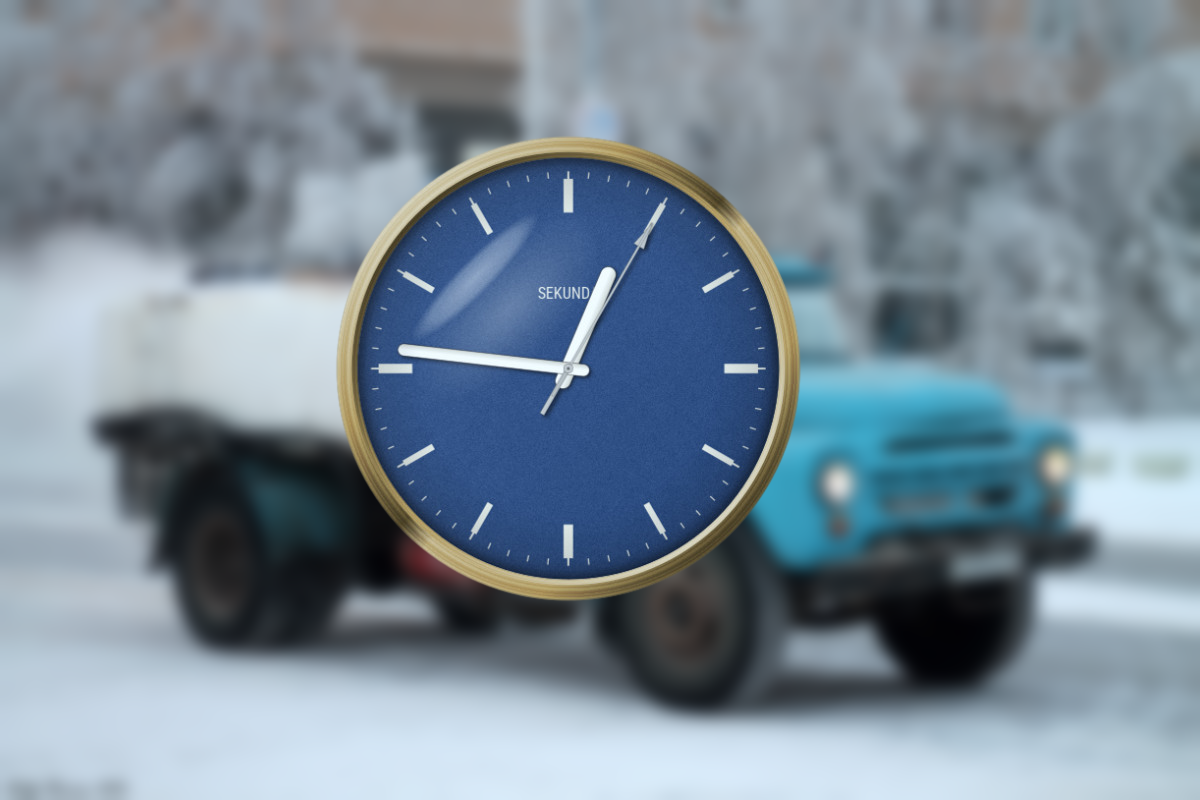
12:46:05
